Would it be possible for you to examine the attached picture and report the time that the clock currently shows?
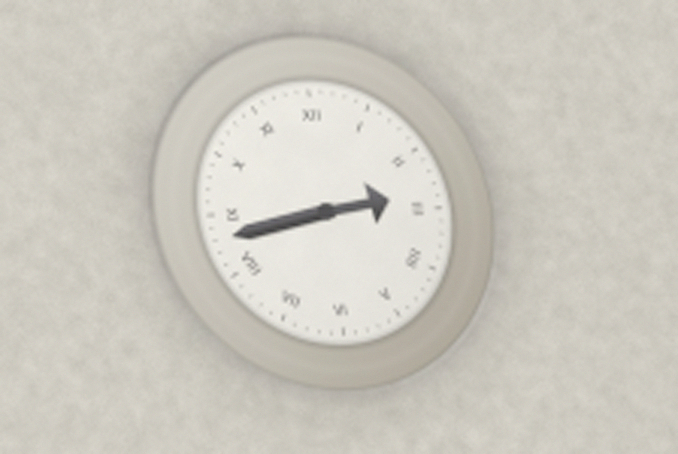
2:43
